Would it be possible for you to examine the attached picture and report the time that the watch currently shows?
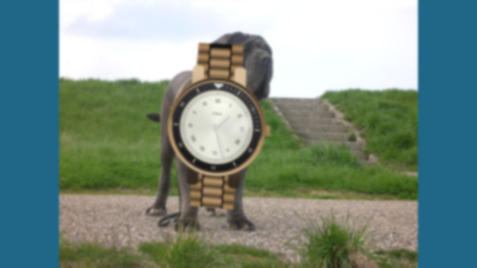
1:27
